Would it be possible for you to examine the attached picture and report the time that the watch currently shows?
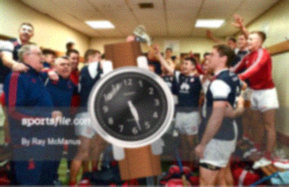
5:28
